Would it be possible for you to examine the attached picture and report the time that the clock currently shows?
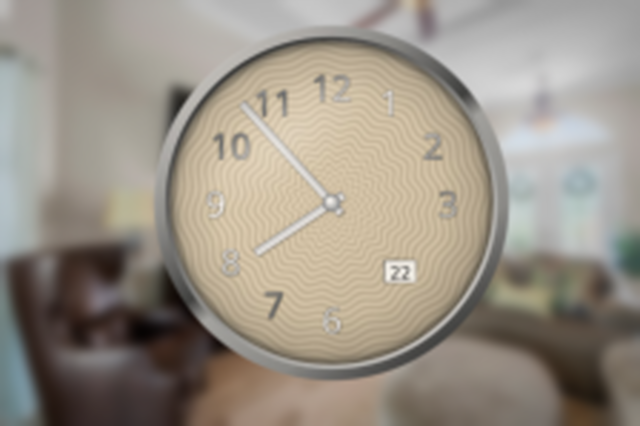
7:53
